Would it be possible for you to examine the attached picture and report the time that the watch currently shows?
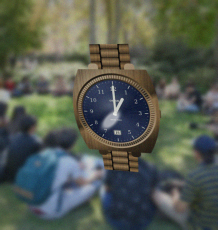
1:00
